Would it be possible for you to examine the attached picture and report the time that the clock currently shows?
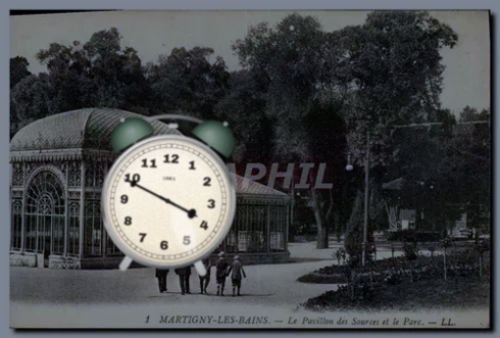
3:49
